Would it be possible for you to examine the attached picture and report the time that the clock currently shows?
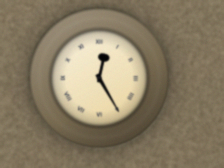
12:25
